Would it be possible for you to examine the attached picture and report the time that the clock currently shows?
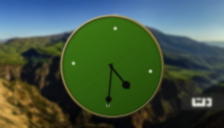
4:30
